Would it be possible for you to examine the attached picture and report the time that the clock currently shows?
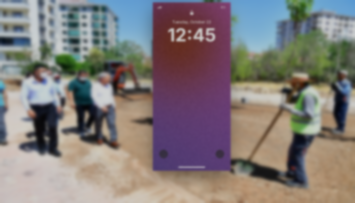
12:45
